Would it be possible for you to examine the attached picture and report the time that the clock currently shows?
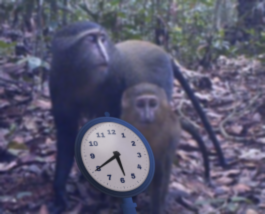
5:40
